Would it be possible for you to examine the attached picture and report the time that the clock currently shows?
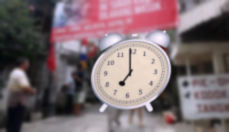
6:59
